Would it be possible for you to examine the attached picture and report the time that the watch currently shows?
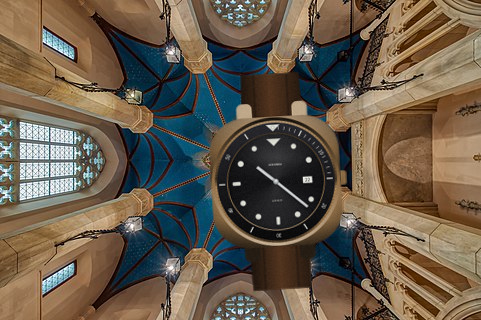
10:22
